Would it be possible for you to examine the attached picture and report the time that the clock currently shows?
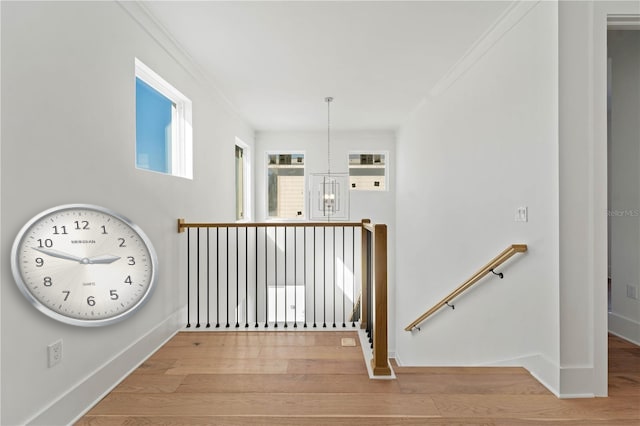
2:48
